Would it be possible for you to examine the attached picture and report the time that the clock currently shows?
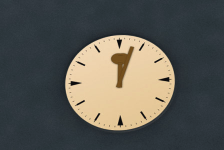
12:03
